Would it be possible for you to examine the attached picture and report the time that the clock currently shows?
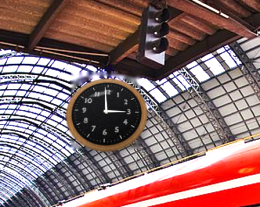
2:59
